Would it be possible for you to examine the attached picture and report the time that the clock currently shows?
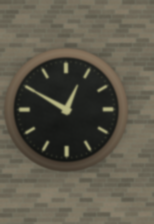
12:50
